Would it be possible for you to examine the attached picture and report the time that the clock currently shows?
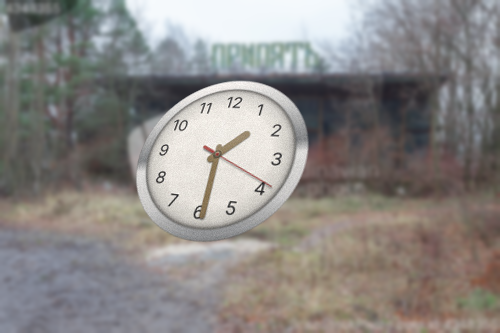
1:29:19
